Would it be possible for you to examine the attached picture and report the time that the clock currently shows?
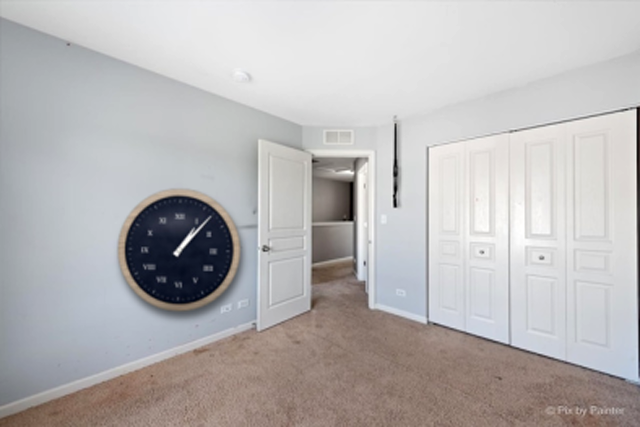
1:07
